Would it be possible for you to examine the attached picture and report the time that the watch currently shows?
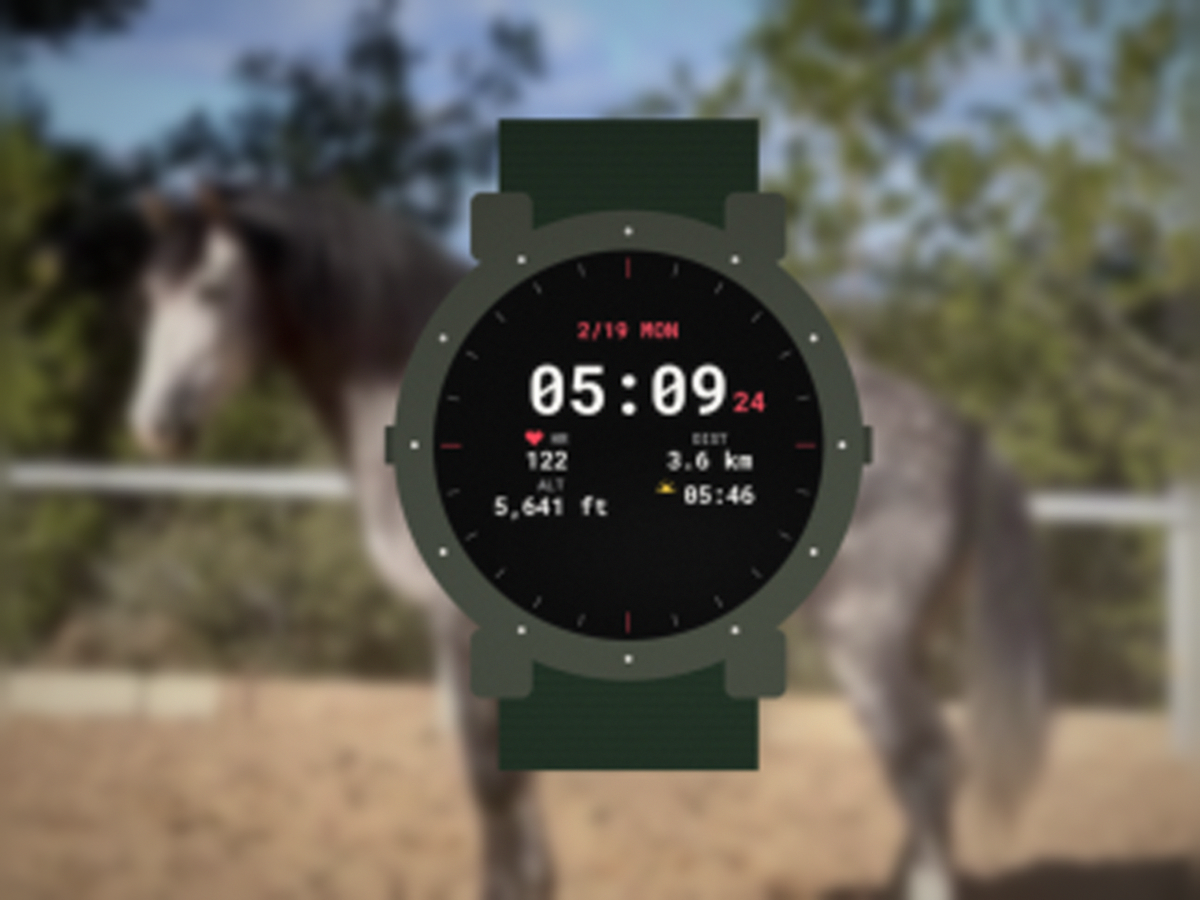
5:09
